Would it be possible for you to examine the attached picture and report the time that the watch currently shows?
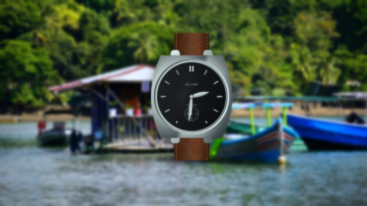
2:31
